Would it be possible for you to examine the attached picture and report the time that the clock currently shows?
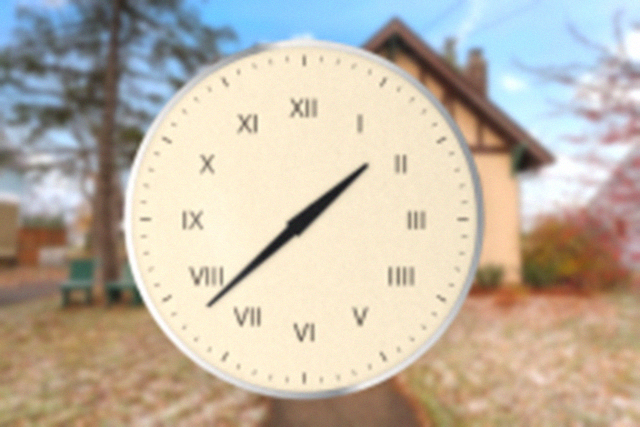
1:38
